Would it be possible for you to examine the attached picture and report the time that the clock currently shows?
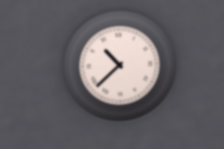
10:38
